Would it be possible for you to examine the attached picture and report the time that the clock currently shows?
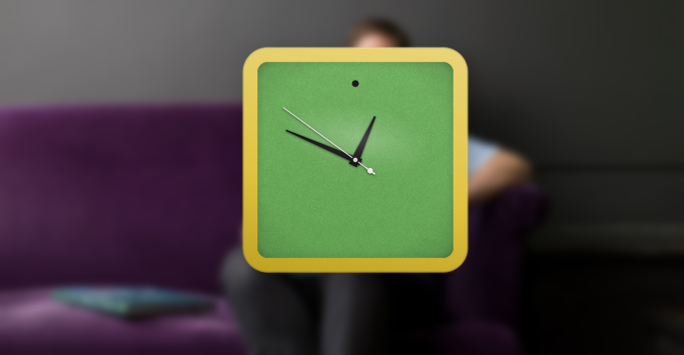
12:48:51
